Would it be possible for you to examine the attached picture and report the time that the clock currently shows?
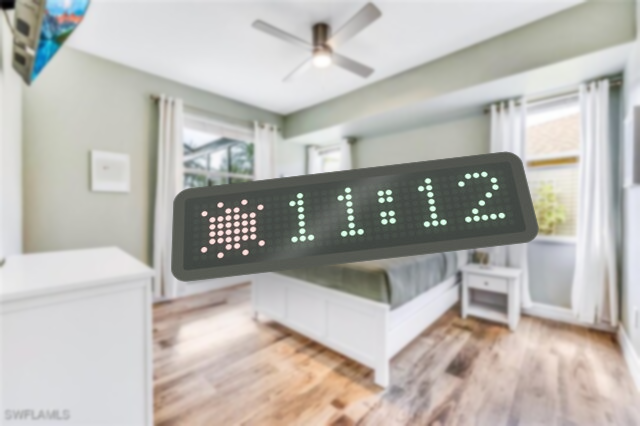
11:12
